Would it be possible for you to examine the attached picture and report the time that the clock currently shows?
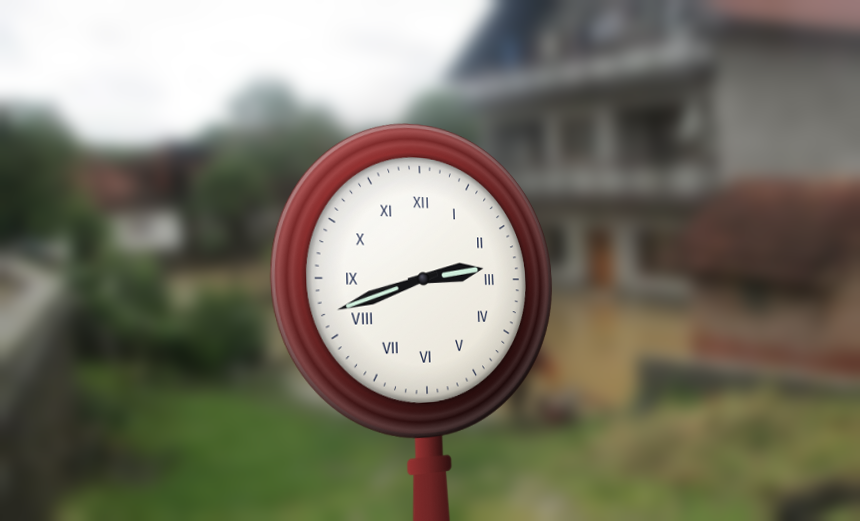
2:42
